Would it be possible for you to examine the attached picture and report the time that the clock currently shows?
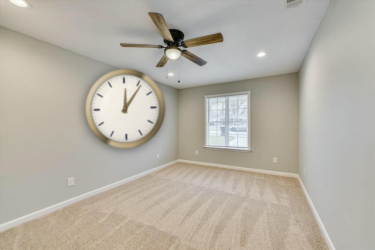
12:06
